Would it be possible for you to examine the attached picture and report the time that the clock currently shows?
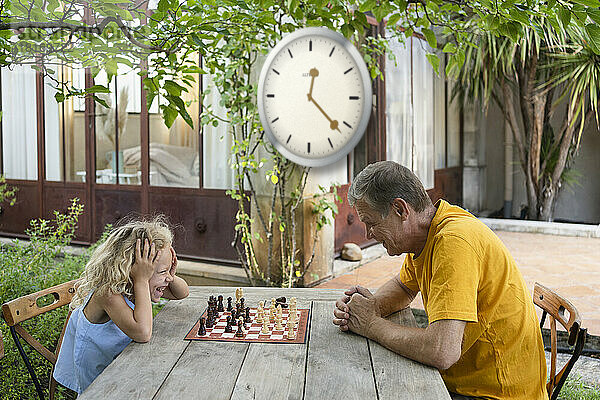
12:22
